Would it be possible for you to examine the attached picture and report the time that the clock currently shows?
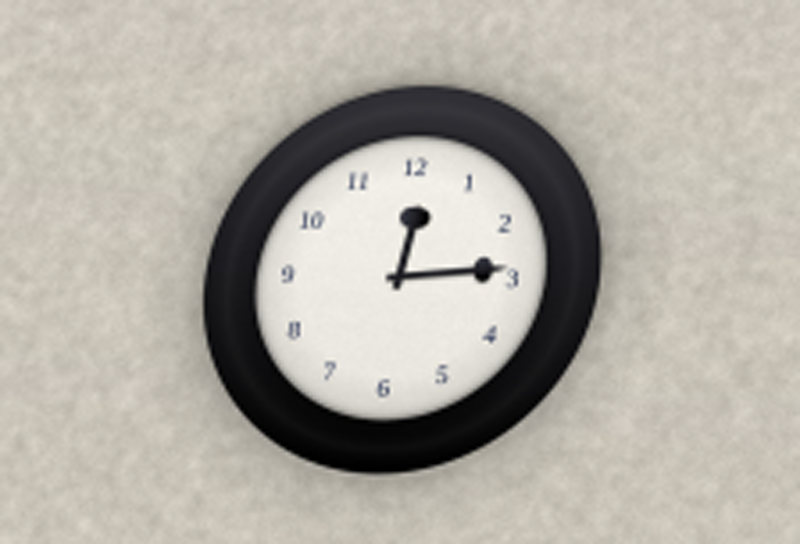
12:14
